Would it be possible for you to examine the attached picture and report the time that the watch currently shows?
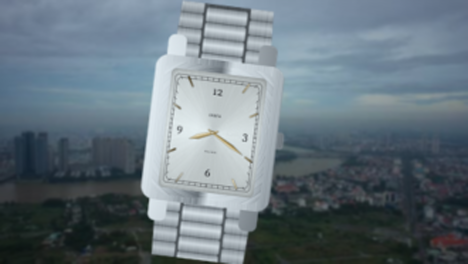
8:20
